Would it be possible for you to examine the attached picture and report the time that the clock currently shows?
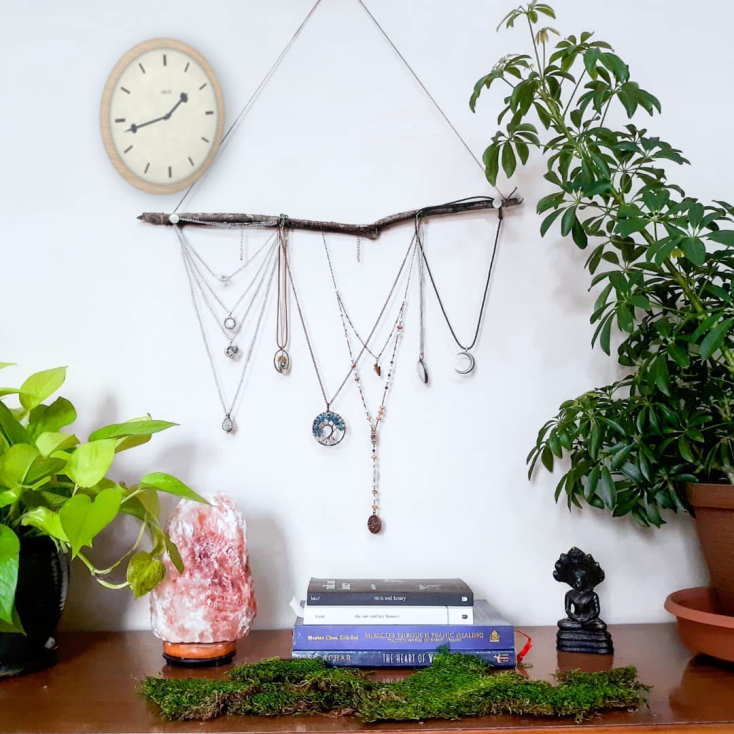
1:43
